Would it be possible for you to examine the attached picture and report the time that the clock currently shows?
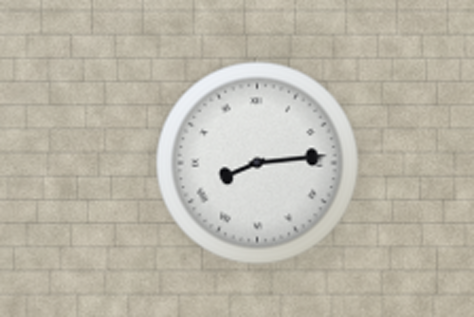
8:14
